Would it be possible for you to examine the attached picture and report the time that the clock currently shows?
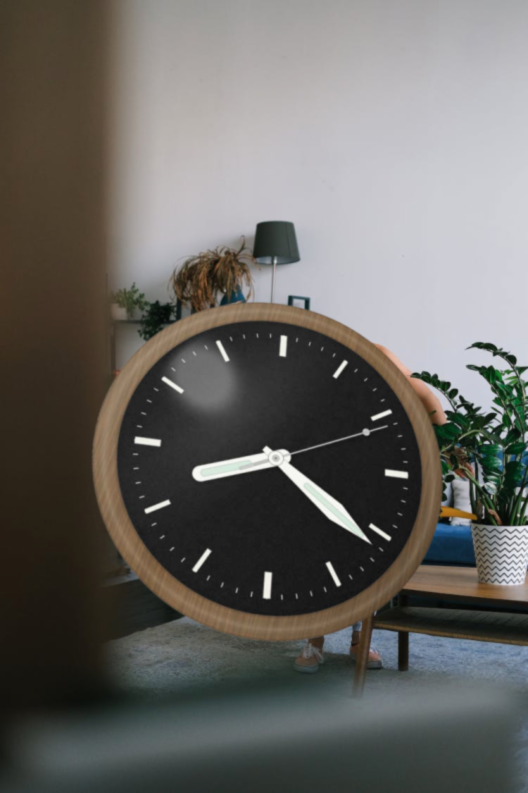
8:21:11
